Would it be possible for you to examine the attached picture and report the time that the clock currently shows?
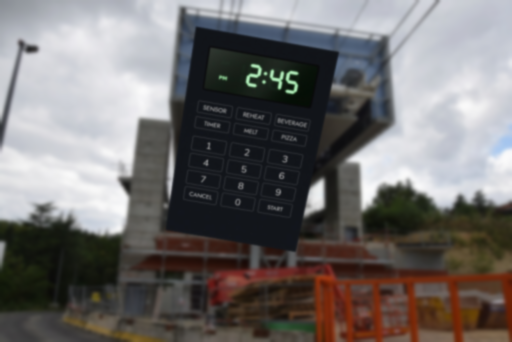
2:45
